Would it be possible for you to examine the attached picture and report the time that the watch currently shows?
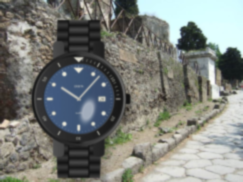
10:07
